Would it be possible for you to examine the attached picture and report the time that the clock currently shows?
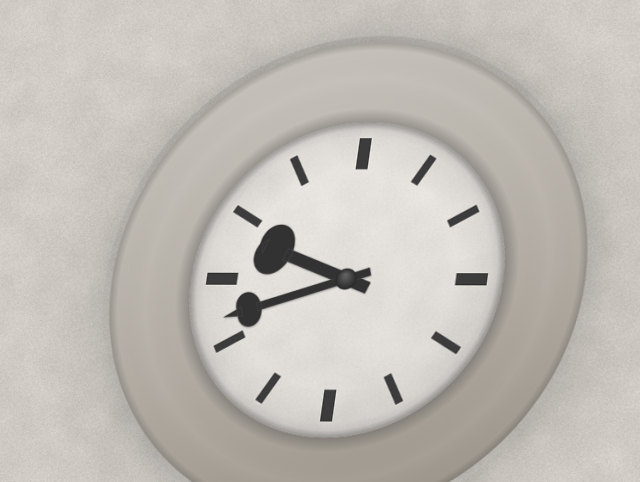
9:42
